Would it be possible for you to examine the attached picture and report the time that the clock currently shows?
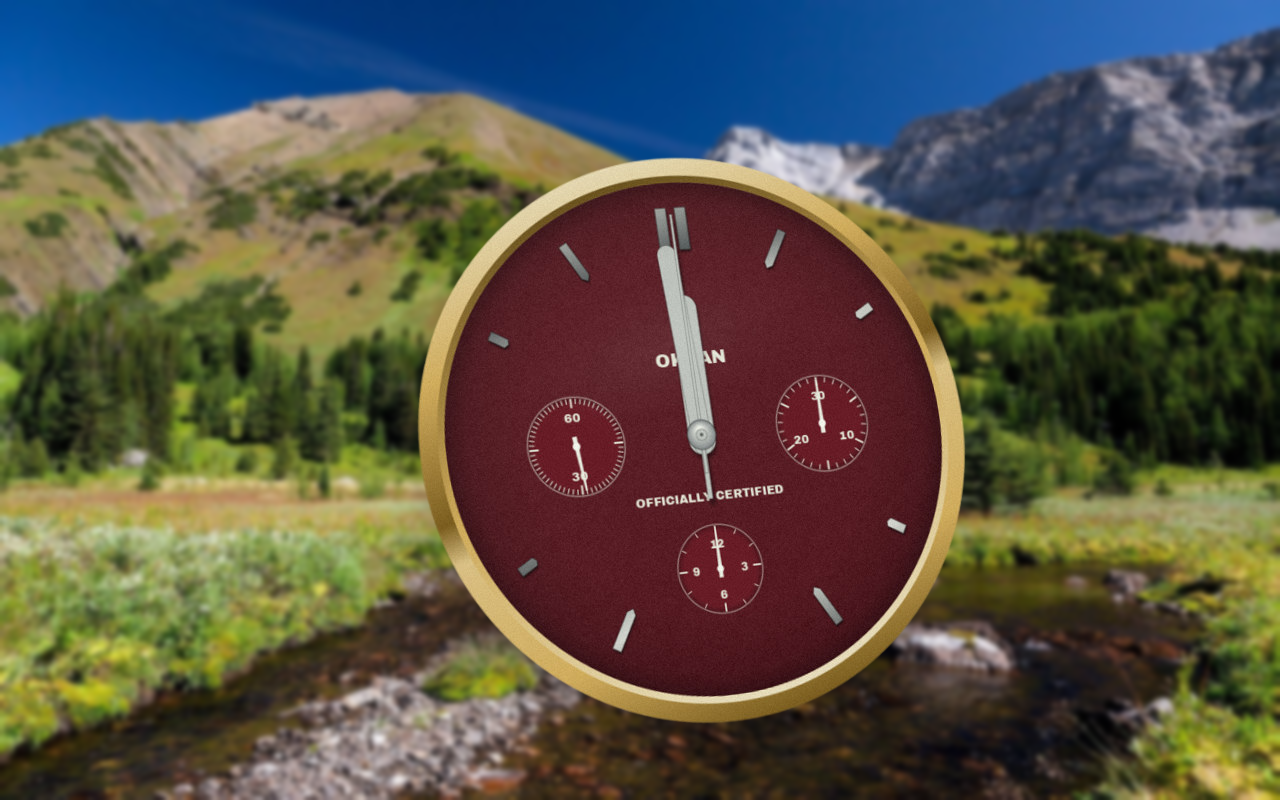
11:59:29
